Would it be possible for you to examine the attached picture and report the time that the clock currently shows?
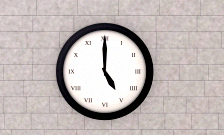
5:00
